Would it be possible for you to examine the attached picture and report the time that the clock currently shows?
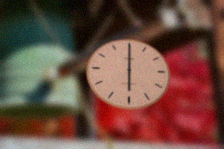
6:00
